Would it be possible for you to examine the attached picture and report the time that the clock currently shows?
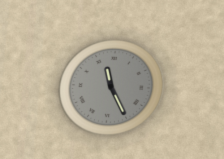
11:25
